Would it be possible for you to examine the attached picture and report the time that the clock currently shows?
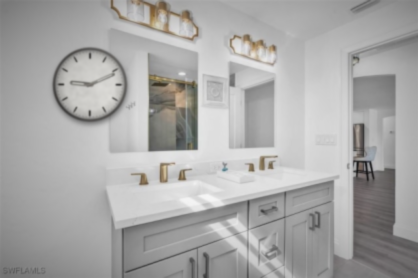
9:11
